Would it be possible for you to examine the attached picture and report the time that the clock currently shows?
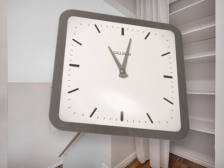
11:02
